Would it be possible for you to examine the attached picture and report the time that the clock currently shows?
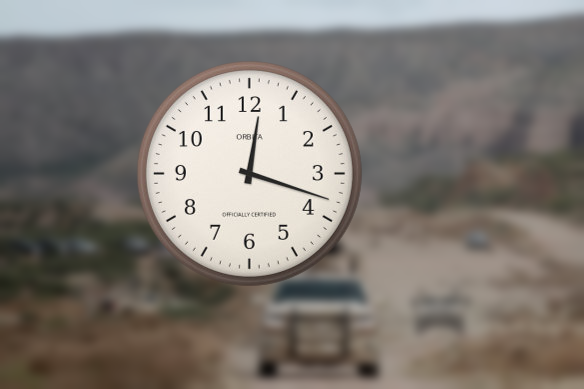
12:18
